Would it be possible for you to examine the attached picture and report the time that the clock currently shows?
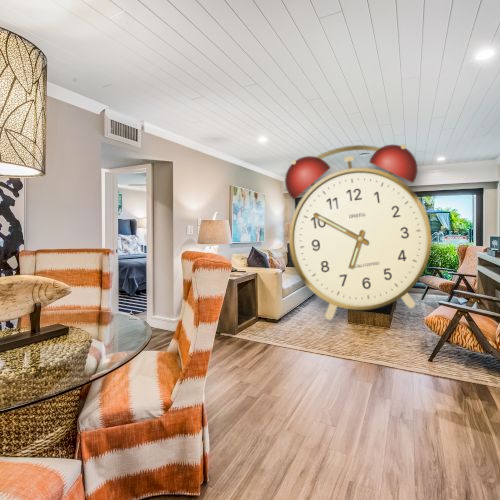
6:51
